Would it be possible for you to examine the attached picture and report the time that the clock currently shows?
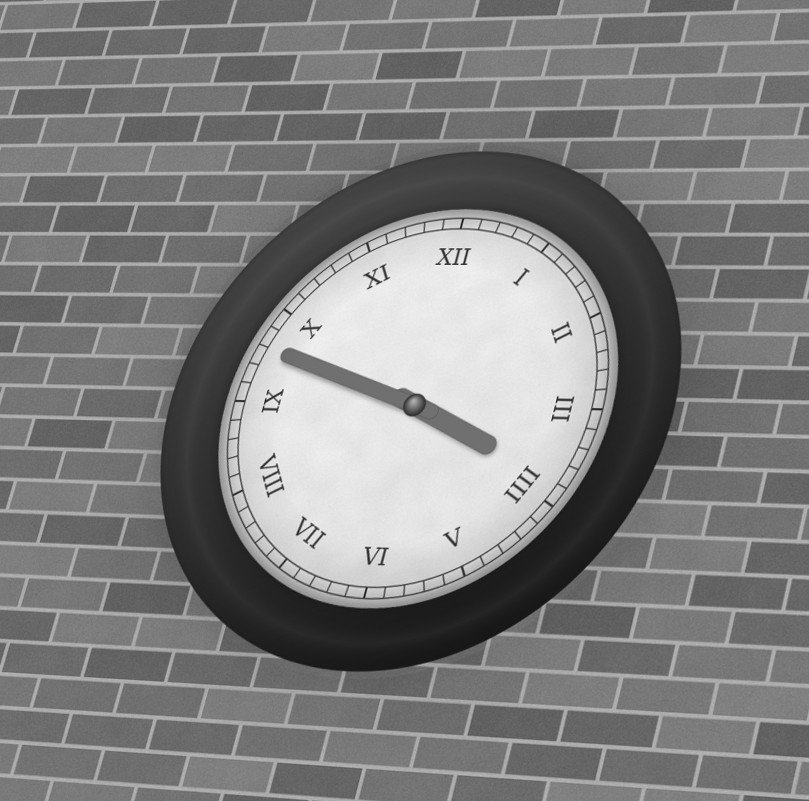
3:48
